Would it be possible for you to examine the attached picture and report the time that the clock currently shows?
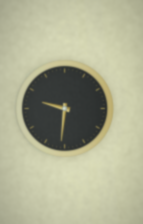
9:31
